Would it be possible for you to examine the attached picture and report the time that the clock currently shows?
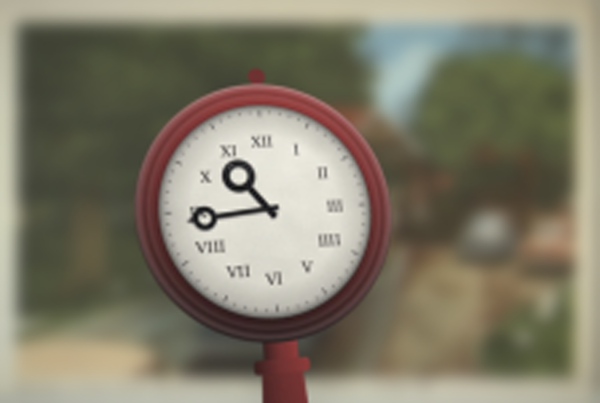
10:44
